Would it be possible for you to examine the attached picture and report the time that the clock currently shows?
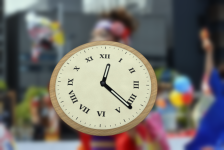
12:22
